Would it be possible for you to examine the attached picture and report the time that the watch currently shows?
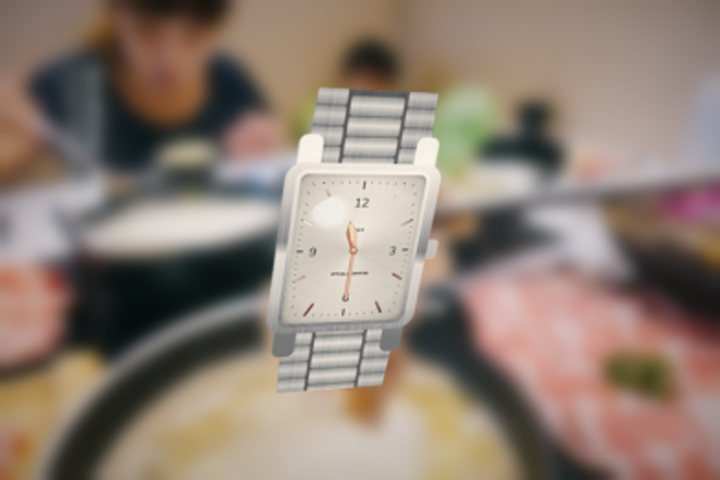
11:30
